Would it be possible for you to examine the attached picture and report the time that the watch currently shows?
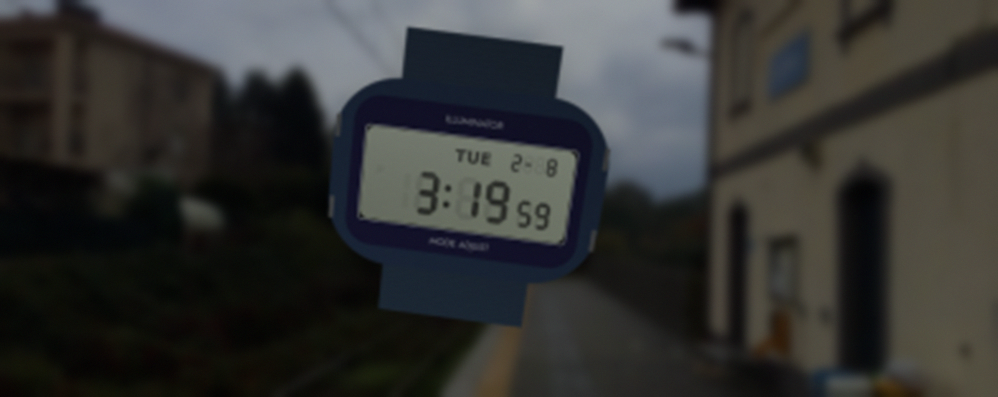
3:19:59
